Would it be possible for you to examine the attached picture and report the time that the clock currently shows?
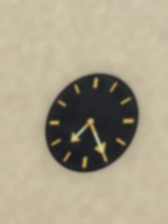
7:25
